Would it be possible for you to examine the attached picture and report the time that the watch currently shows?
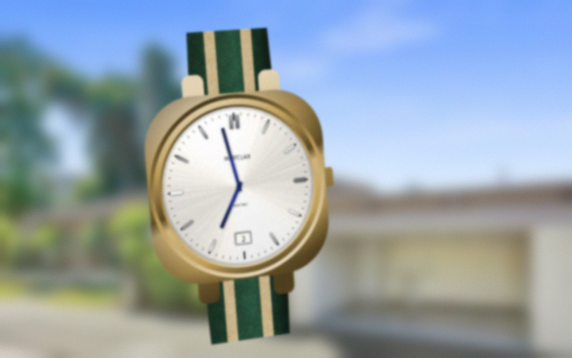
6:58
